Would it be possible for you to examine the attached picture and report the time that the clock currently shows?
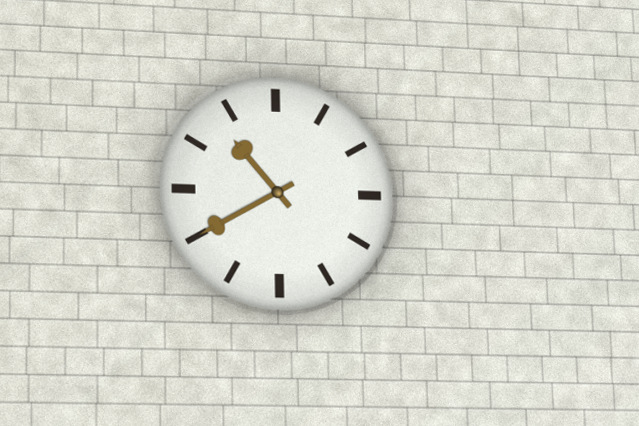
10:40
